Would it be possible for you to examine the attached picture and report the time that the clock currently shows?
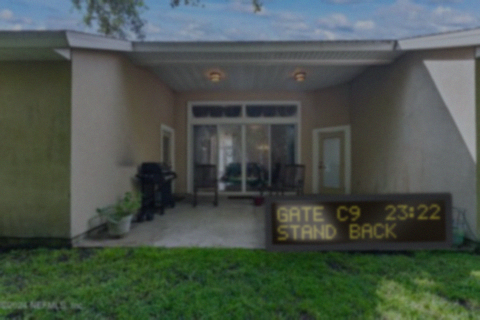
23:22
